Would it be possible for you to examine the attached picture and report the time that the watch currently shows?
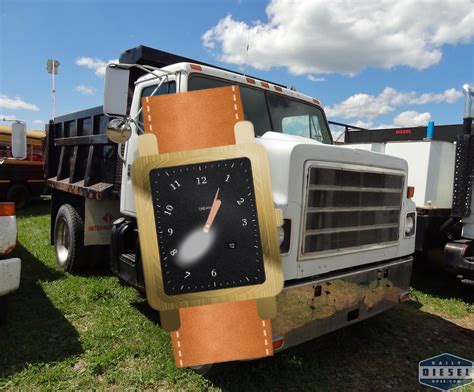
1:04
